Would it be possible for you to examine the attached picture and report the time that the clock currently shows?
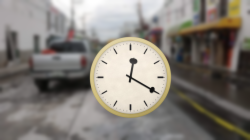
12:20
